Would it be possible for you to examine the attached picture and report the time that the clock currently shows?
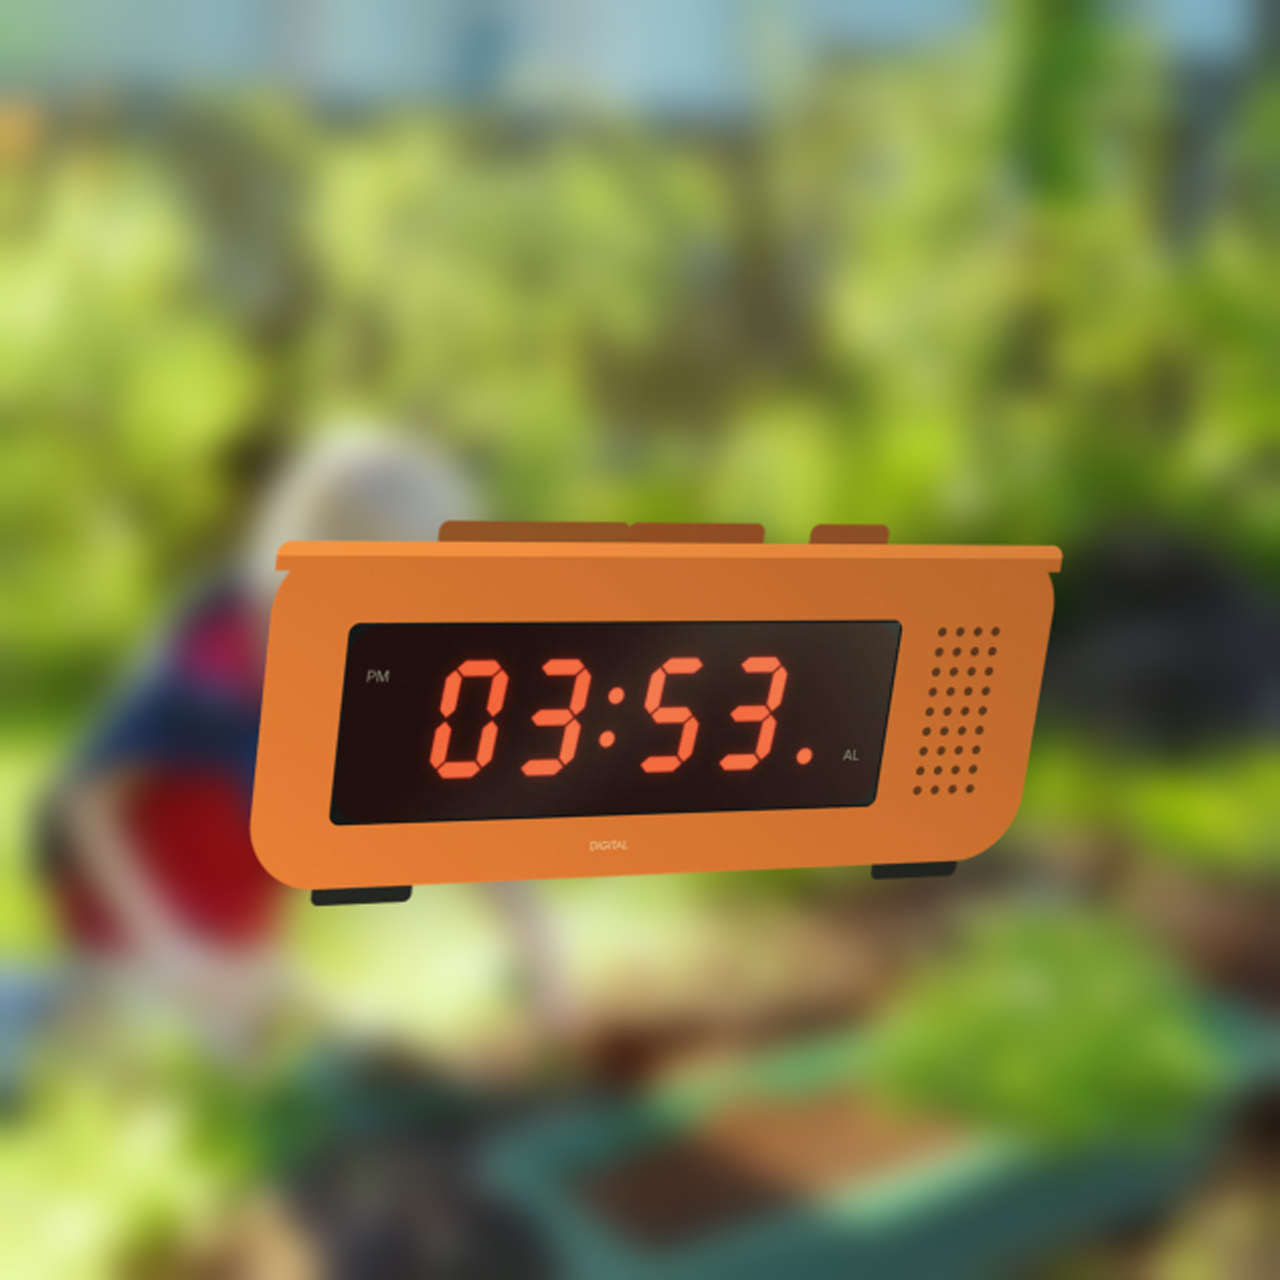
3:53
